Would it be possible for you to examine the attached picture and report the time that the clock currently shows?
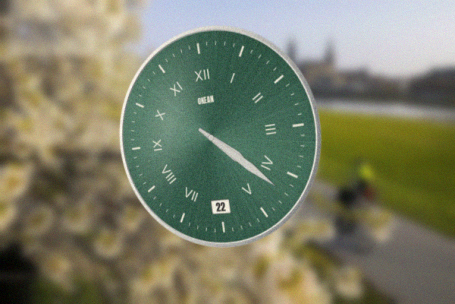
4:22
